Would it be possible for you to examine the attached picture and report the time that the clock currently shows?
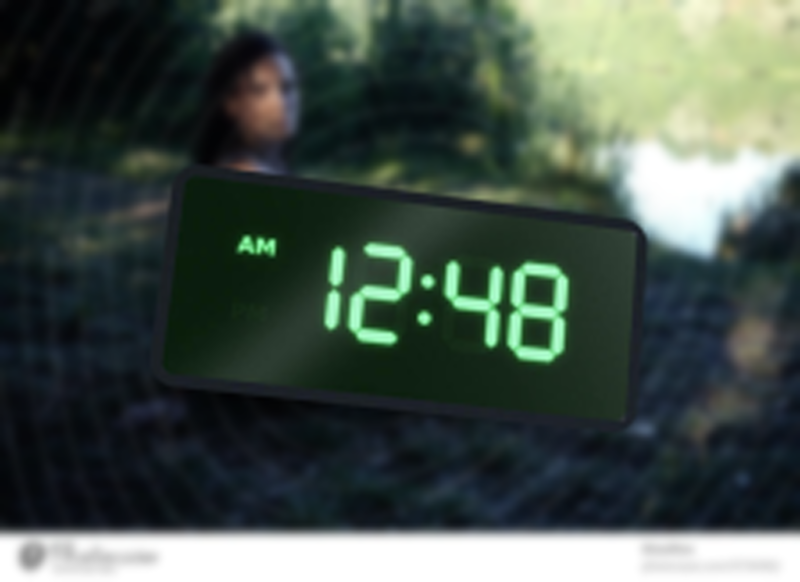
12:48
